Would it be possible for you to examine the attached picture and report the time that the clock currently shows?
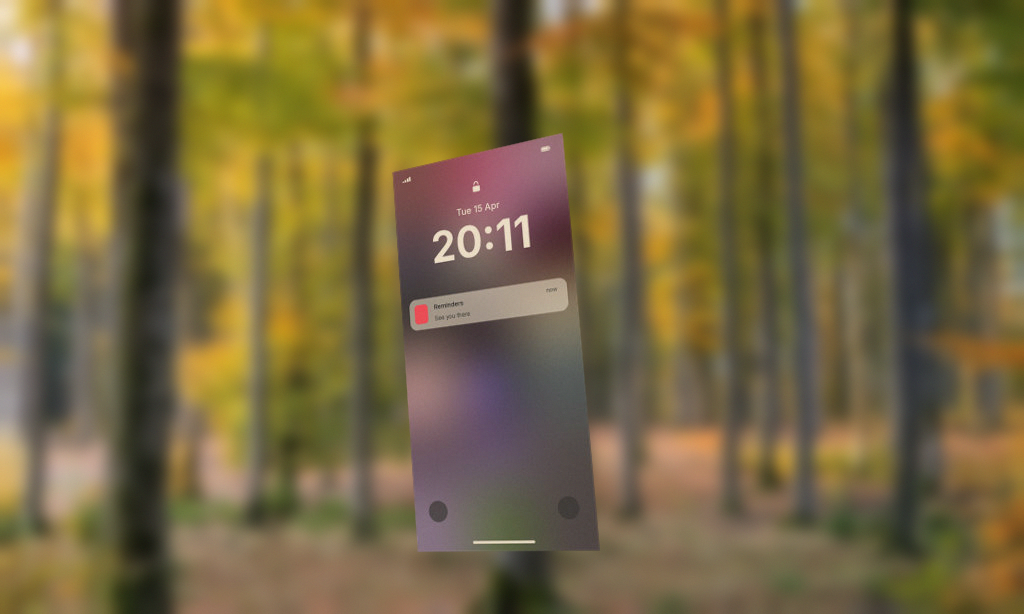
20:11
